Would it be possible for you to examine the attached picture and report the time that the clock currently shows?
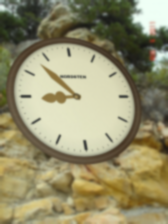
8:53
